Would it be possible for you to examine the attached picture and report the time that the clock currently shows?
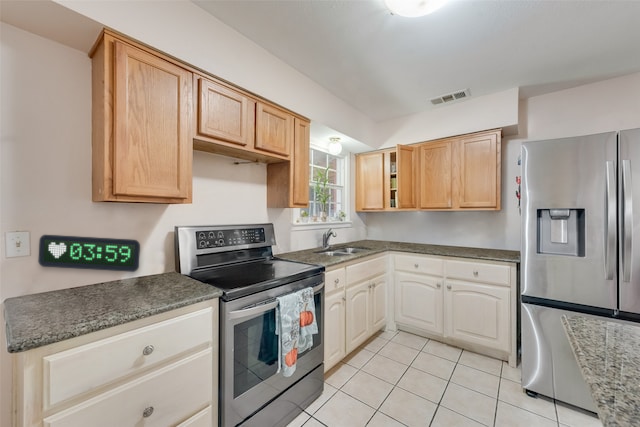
3:59
